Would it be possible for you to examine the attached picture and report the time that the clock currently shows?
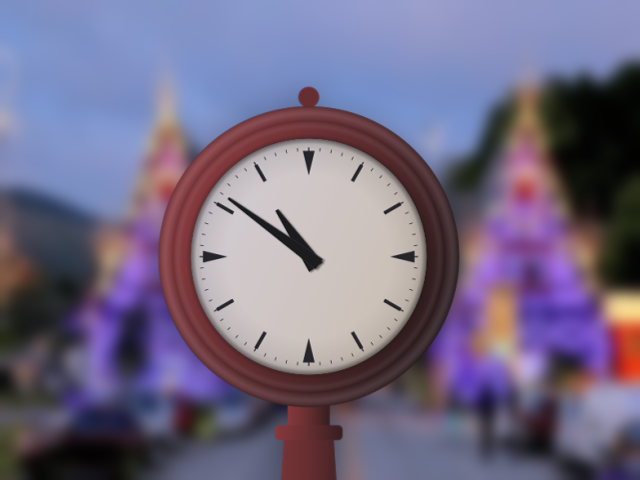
10:51
